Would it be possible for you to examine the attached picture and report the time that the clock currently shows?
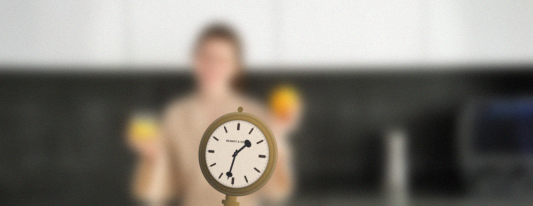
1:32
